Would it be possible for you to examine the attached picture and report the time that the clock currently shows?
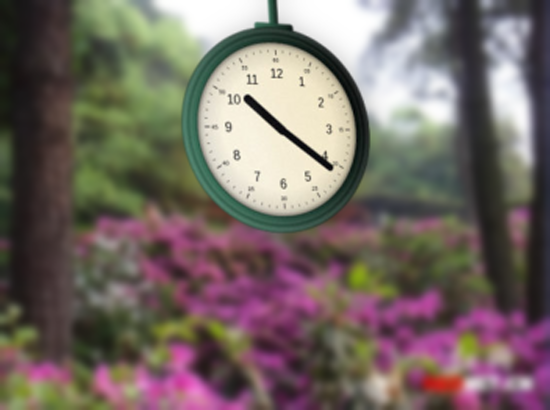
10:21
